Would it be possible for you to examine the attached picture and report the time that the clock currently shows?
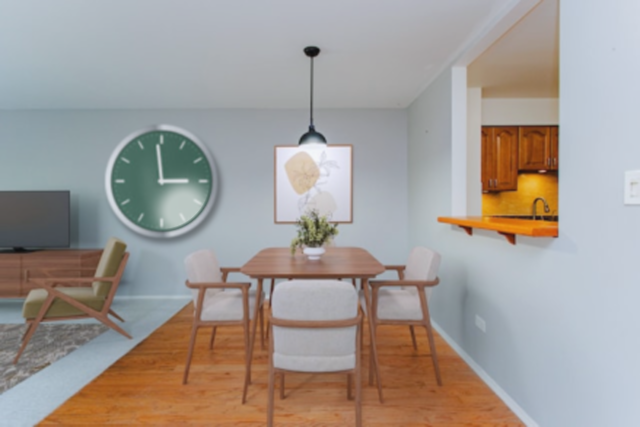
2:59
